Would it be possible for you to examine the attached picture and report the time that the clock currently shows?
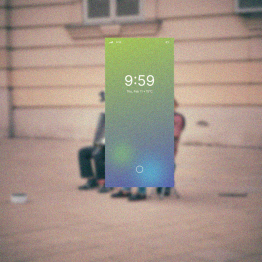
9:59
